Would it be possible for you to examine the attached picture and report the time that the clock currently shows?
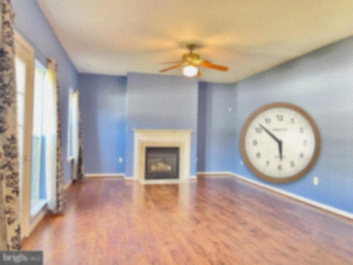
5:52
